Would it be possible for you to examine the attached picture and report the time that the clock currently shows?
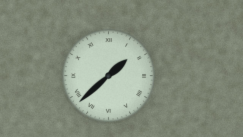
1:38
